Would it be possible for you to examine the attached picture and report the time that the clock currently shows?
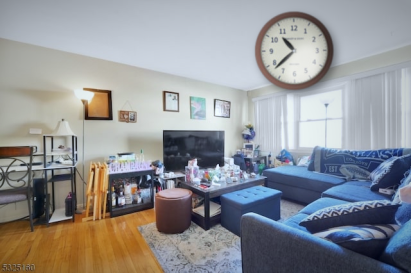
10:38
